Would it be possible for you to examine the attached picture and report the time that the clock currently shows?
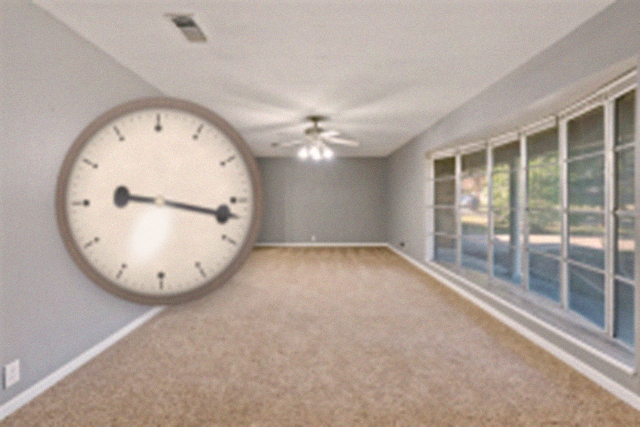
9:17
